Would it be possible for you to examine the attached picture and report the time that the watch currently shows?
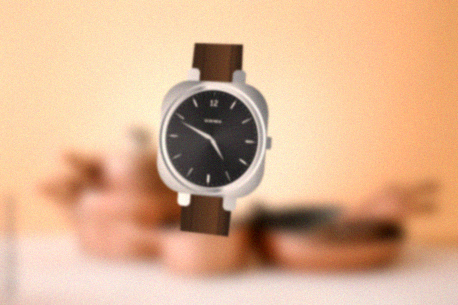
4:49
